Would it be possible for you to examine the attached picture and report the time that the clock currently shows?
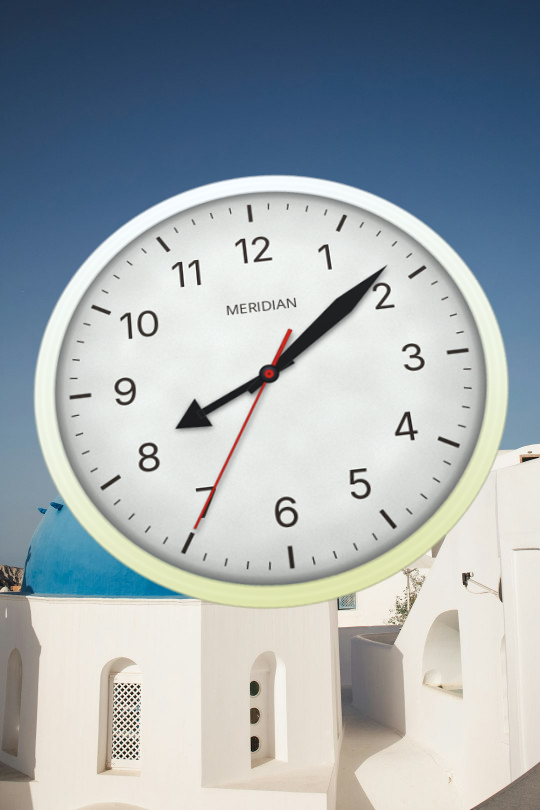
8:08:35
